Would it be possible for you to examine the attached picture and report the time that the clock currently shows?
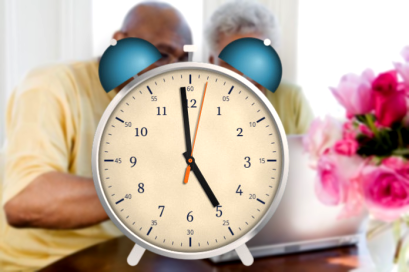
4:59:02
